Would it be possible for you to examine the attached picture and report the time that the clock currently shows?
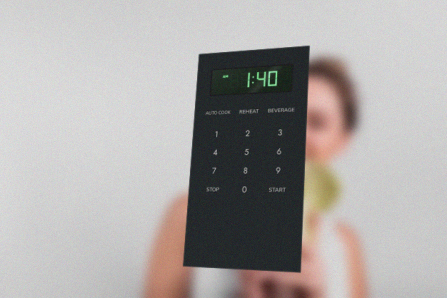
1:40
